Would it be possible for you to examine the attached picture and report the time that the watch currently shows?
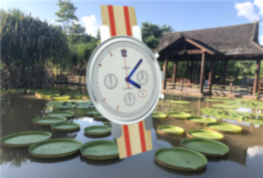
4:08
